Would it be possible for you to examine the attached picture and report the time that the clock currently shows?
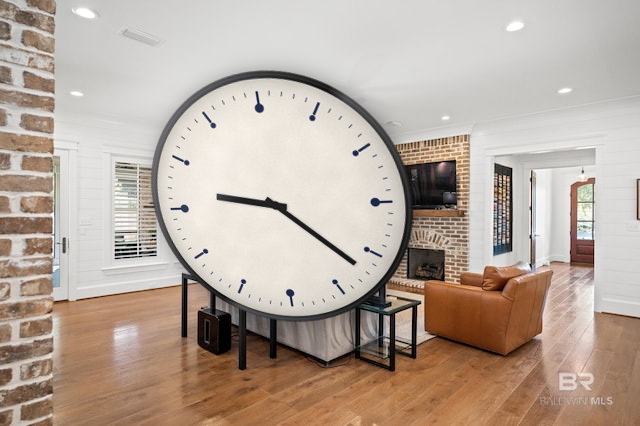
9:22
